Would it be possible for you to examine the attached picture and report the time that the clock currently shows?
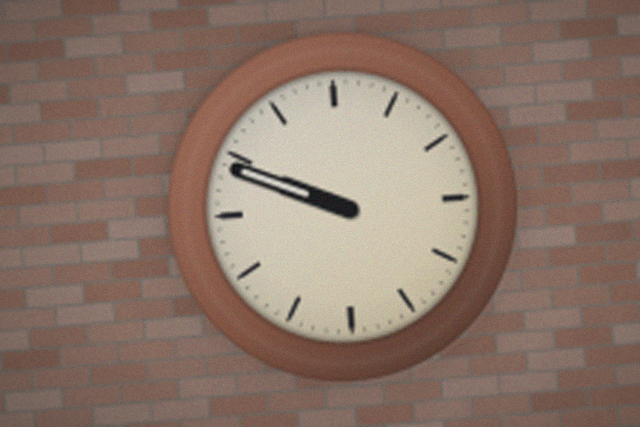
9:49
